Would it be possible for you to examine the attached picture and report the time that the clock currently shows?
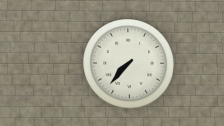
7:37
